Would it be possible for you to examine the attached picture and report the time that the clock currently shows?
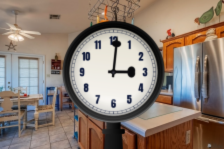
3:01
